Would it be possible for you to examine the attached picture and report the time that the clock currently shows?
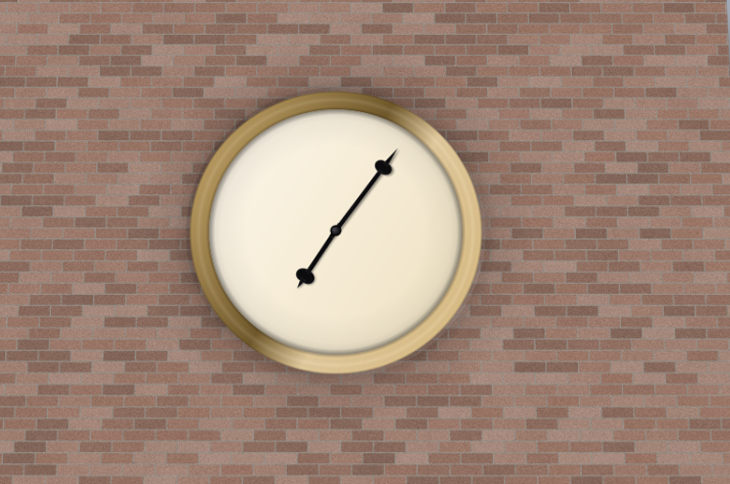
7:06
